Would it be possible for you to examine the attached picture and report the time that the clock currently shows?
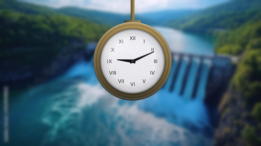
9:11
